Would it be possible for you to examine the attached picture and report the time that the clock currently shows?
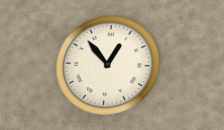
12:53
